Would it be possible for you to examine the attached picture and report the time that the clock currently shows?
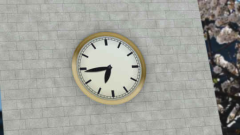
6:44
